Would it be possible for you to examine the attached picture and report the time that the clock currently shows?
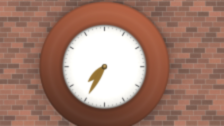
7:35
